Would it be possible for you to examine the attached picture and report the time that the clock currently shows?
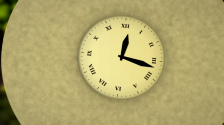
12:17
